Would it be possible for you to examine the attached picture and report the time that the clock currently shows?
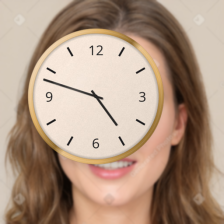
4:48
